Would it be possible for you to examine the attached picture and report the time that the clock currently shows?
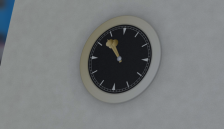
10:53
